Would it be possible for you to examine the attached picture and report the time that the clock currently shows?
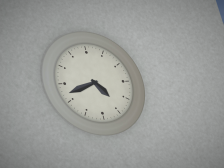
4:42
